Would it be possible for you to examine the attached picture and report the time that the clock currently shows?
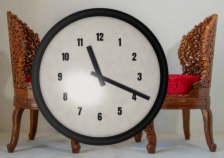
11:19
